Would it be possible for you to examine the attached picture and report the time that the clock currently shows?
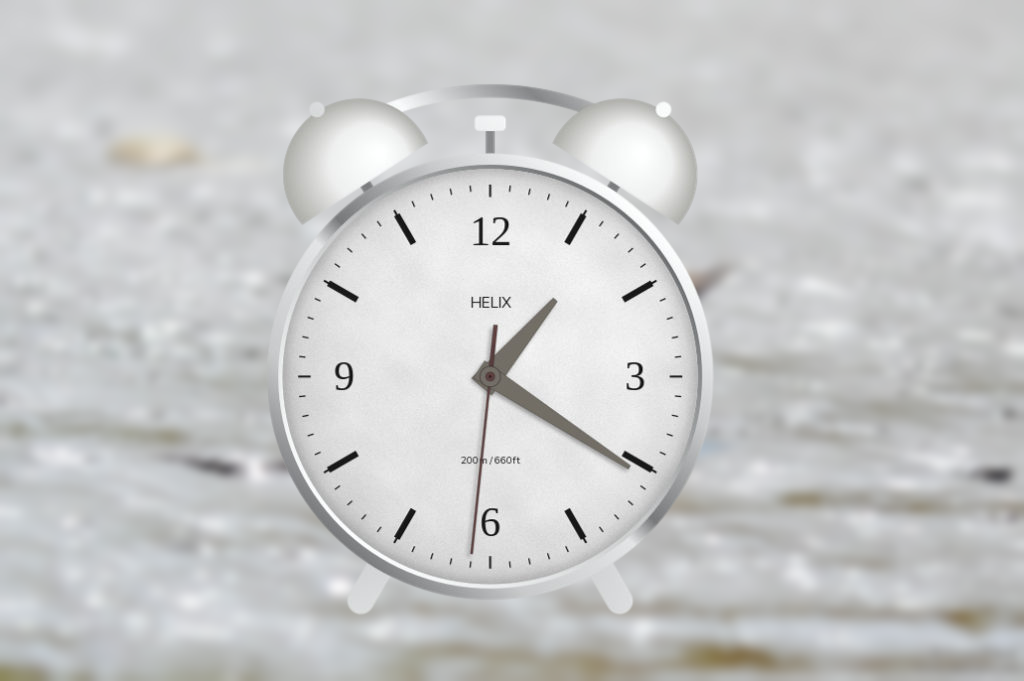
1:20:31
